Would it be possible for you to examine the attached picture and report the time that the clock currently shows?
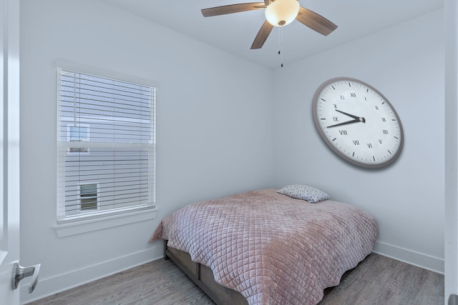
9:43
